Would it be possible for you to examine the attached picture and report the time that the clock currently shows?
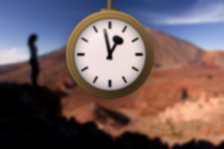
12:58
